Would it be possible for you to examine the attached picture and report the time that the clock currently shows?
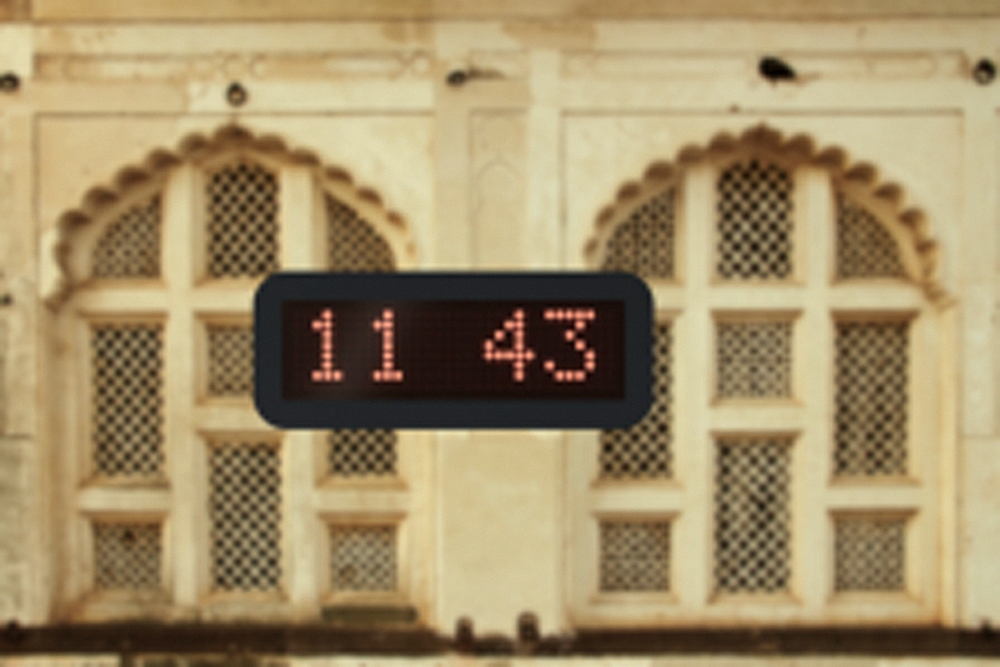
11:43
